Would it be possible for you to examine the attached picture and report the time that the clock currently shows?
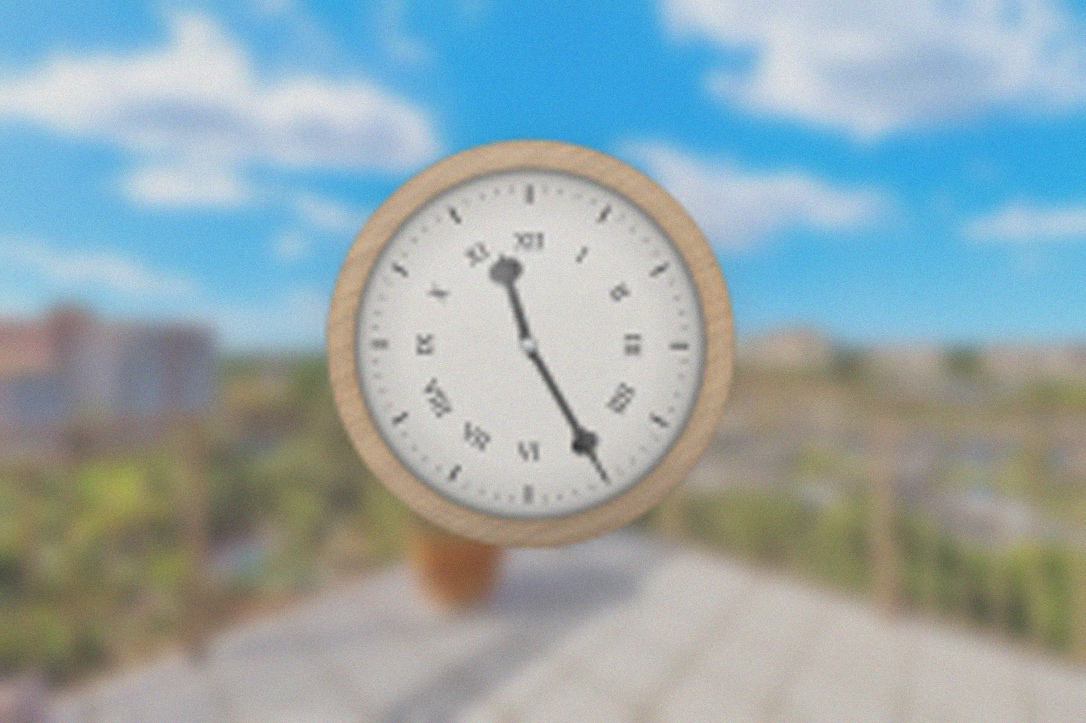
11:25
